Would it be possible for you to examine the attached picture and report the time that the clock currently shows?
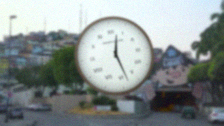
12:28
